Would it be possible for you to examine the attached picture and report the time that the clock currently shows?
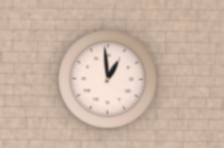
12:59
